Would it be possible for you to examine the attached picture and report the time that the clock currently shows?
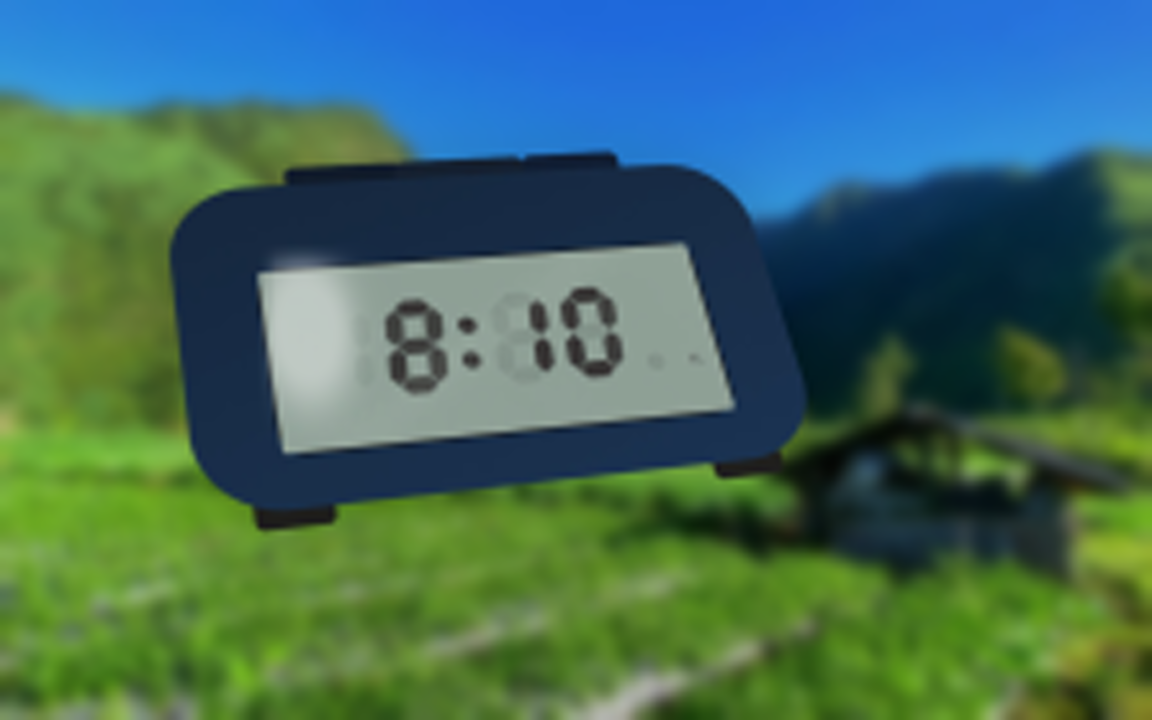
8:10
